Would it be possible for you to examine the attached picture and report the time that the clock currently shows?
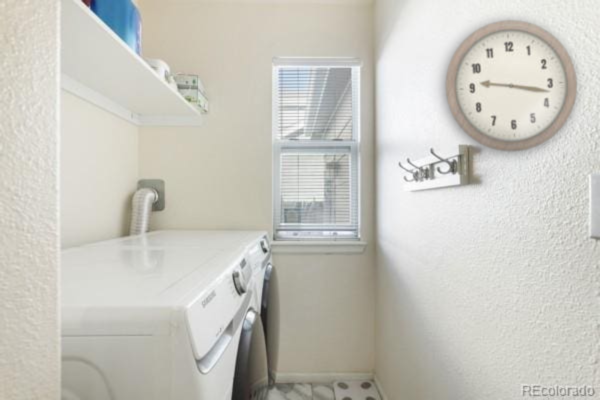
9:17
